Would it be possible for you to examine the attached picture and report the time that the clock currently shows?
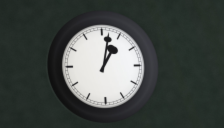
1:02
